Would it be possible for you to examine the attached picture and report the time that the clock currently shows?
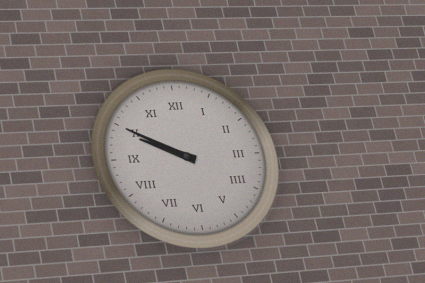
9:50
